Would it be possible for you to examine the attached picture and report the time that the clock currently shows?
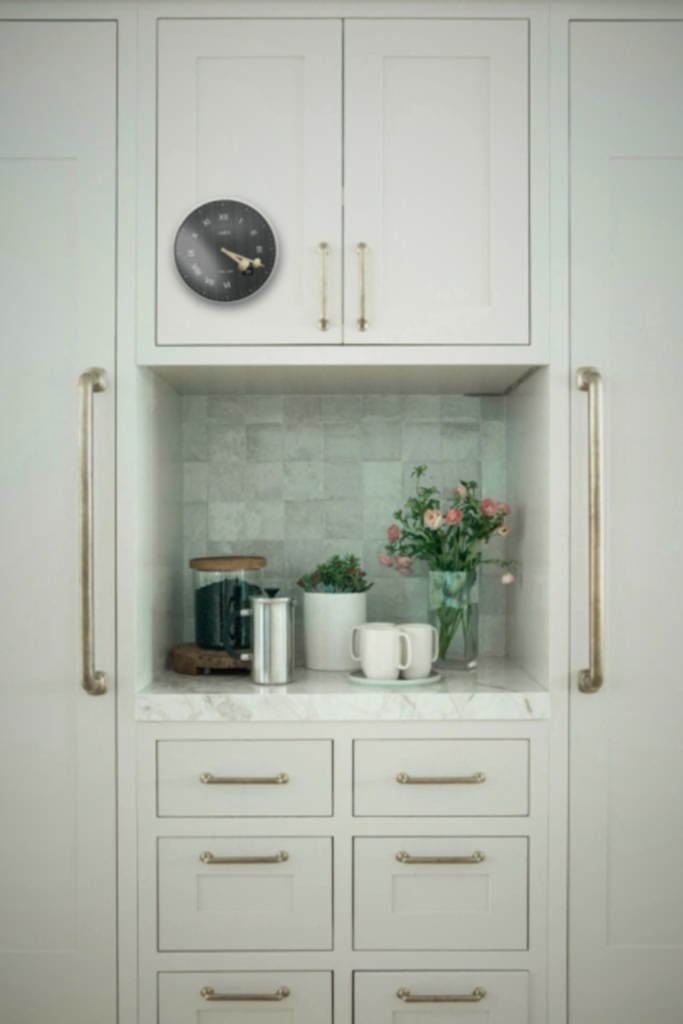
4:19
